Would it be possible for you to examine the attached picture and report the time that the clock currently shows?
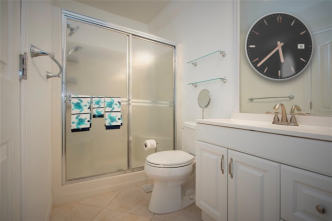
5:38
